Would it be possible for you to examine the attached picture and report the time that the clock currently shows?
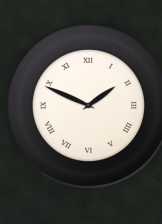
1:49
